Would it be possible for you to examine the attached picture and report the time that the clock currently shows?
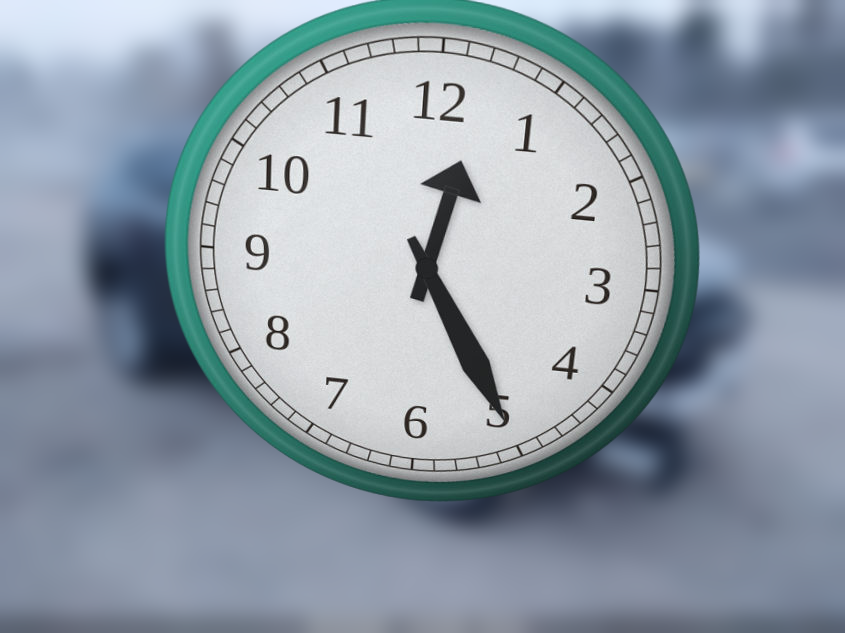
12:25
